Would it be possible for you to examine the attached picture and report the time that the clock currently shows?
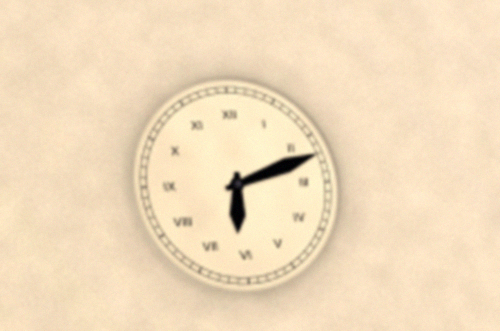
6:12
